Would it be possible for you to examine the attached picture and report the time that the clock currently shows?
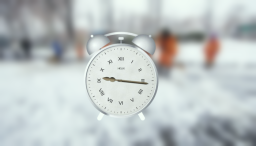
9:16
